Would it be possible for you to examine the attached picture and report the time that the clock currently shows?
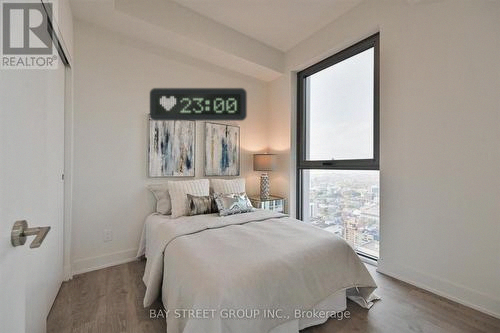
23:00
